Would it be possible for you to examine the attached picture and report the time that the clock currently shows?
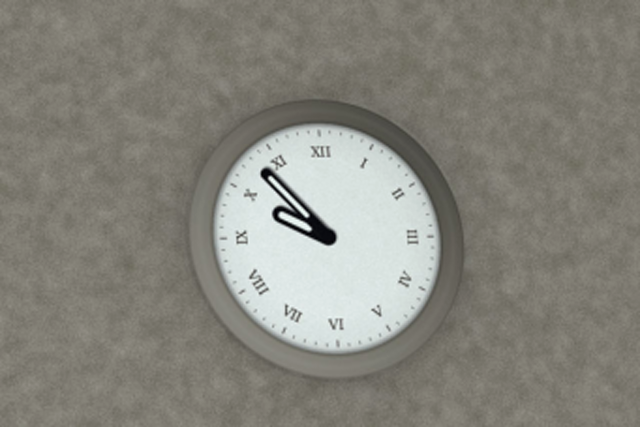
9:53
